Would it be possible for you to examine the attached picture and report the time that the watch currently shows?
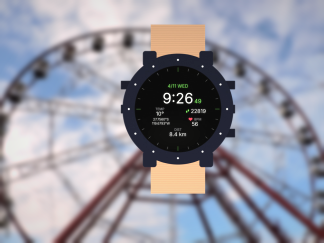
9:26
